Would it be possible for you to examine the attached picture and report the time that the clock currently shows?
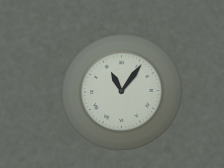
11:06
